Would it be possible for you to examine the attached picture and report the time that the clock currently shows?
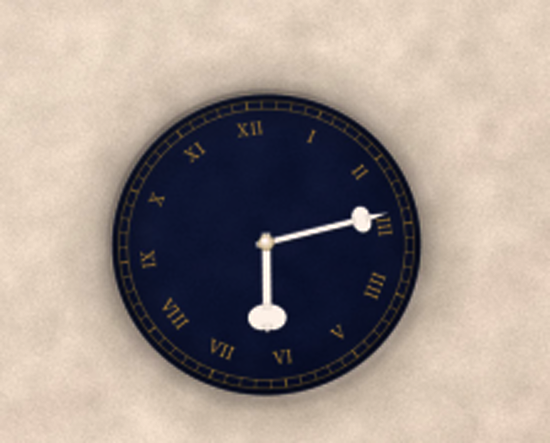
6:14
